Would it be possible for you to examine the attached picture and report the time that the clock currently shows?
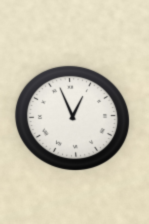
12:57
